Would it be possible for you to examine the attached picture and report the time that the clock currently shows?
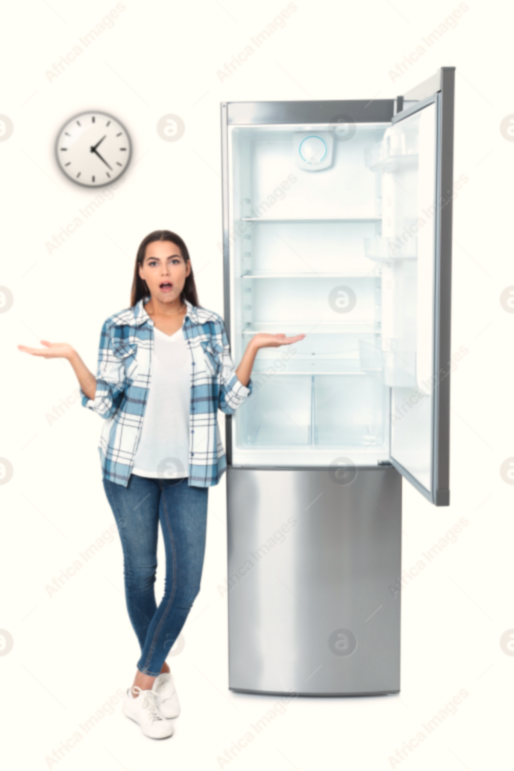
1:23
